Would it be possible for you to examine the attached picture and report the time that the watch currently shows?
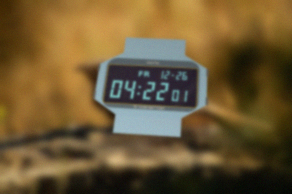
4:22:01
